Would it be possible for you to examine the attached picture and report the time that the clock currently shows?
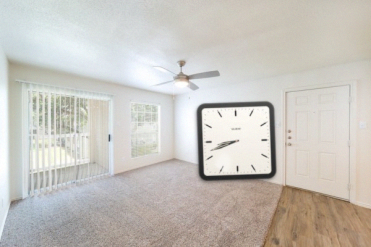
8:42
